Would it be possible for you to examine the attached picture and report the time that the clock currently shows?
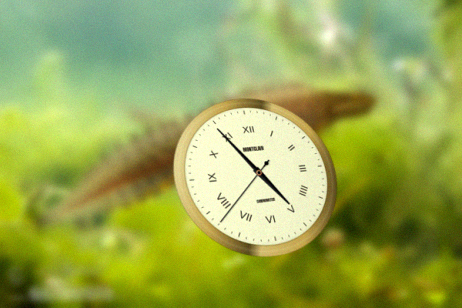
4:54:38
